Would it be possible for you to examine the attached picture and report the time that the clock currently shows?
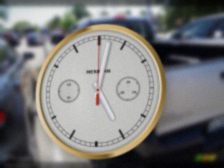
5:02
